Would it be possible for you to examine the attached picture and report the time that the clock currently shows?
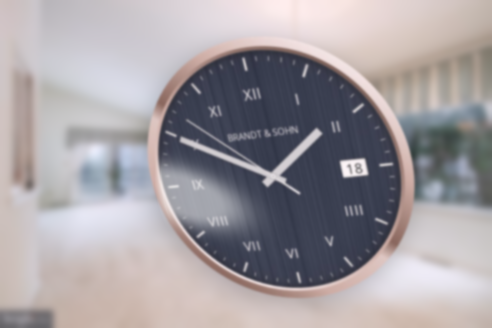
1:49:52
